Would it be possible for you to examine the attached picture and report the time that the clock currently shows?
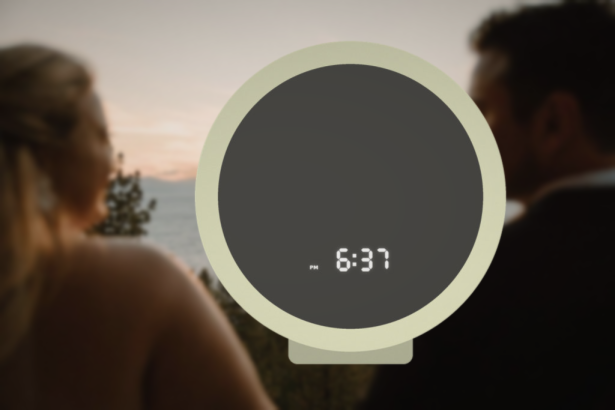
6:37
